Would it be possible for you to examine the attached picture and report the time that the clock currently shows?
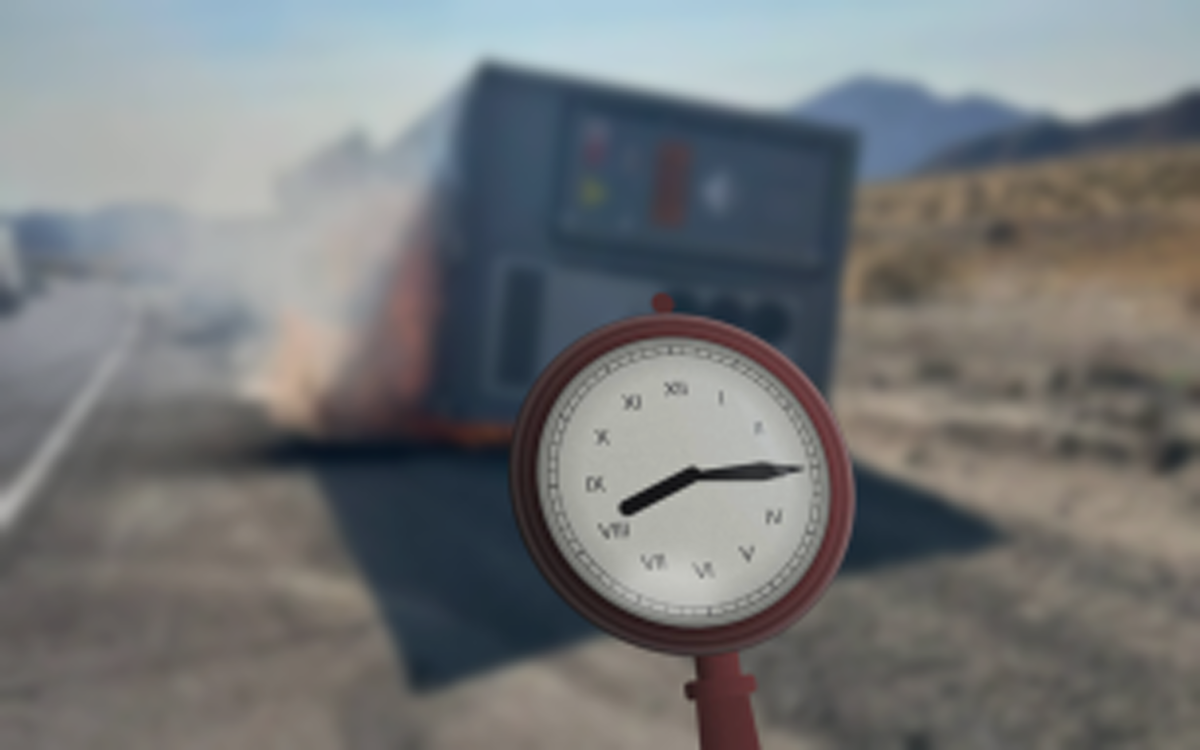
8:15
